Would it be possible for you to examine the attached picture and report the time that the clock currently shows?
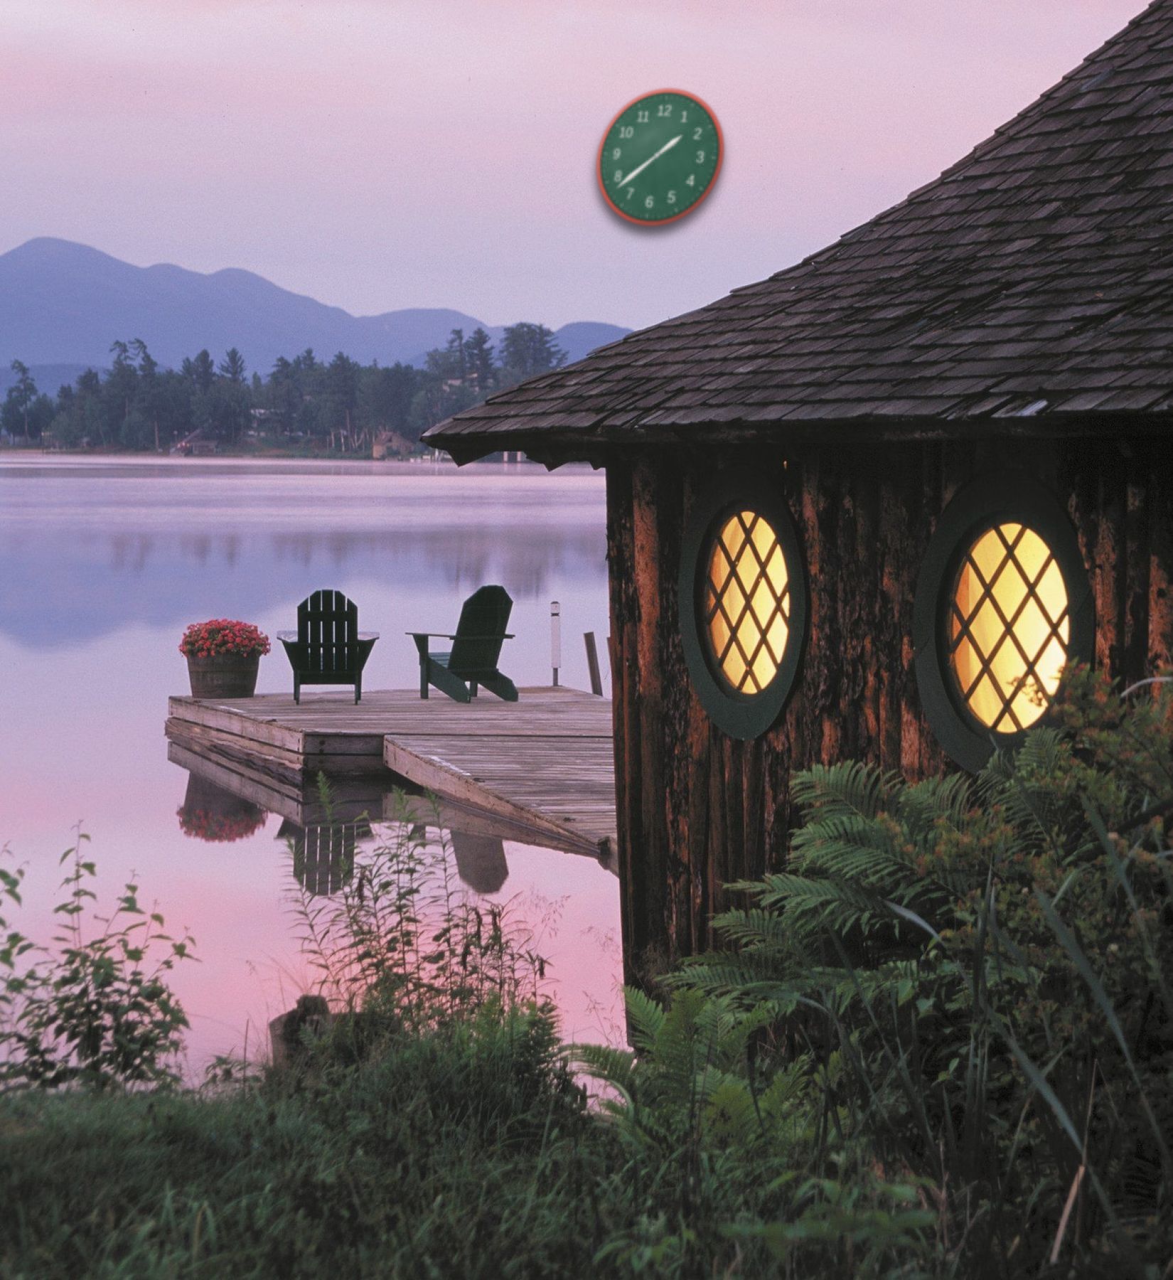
1:38
